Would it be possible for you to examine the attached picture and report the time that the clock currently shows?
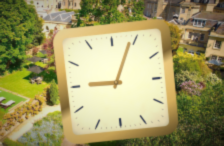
9:04
